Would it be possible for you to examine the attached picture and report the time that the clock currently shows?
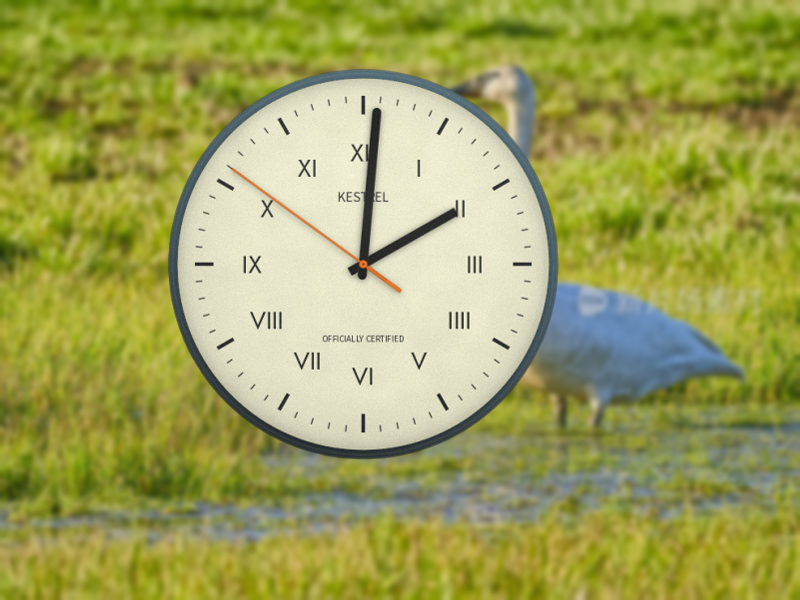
2:00:51
